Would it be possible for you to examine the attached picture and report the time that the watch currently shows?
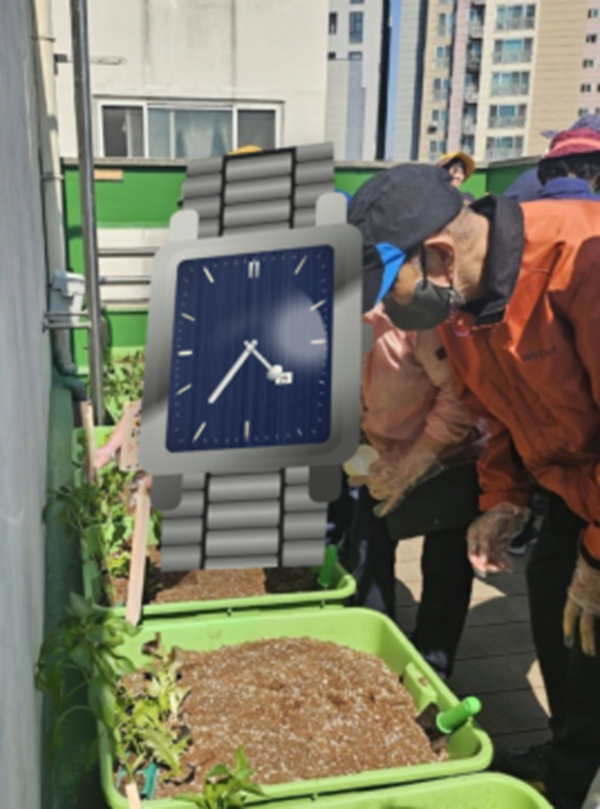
4:36
